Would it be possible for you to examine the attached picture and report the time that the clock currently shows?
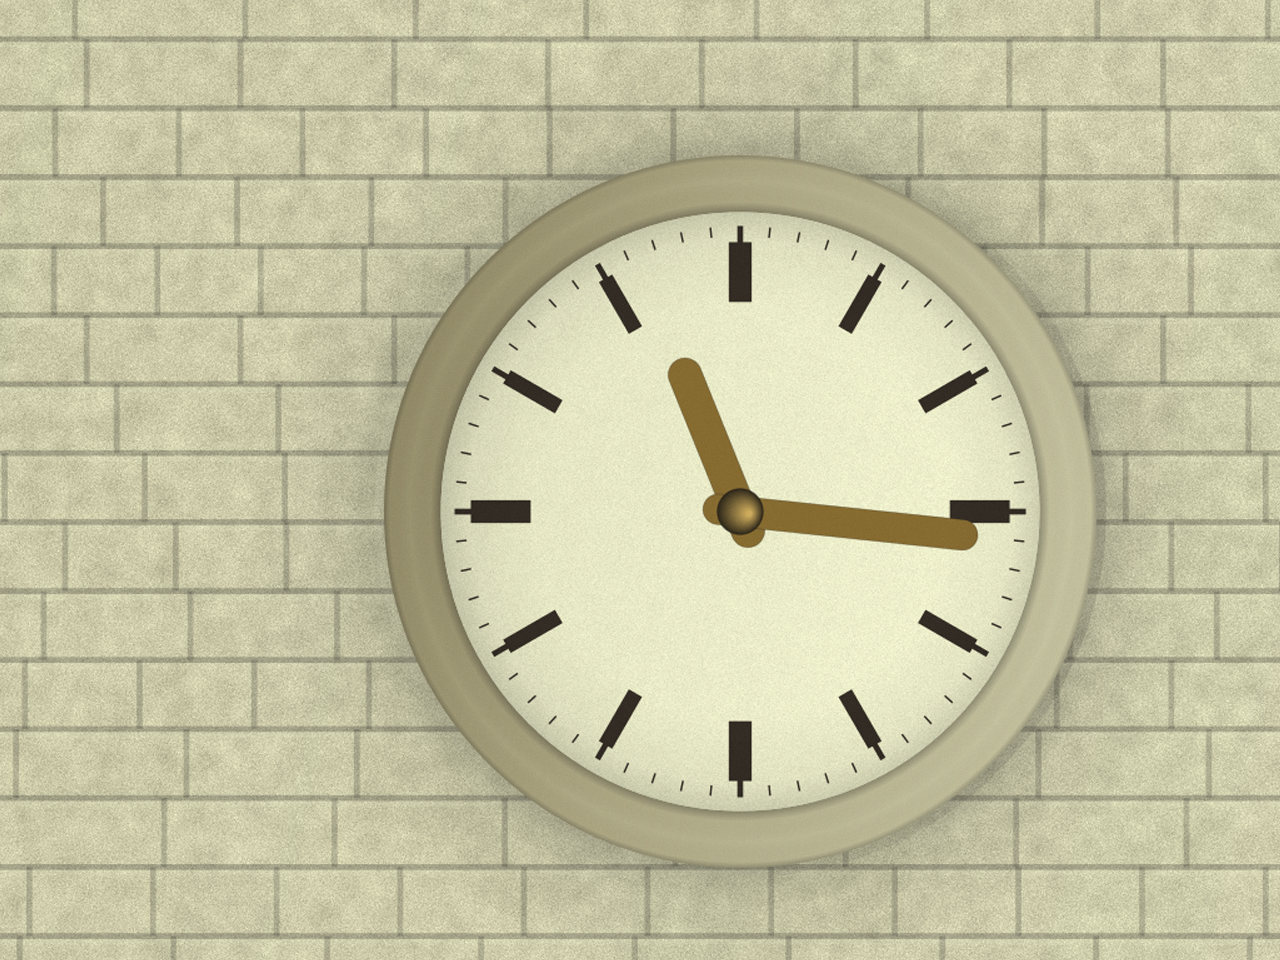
11:16
